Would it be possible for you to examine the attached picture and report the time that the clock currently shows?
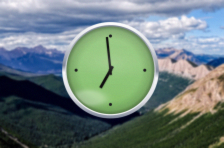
6:59
